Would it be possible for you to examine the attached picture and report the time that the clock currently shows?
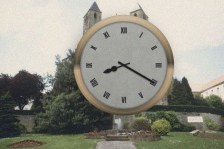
8:20
